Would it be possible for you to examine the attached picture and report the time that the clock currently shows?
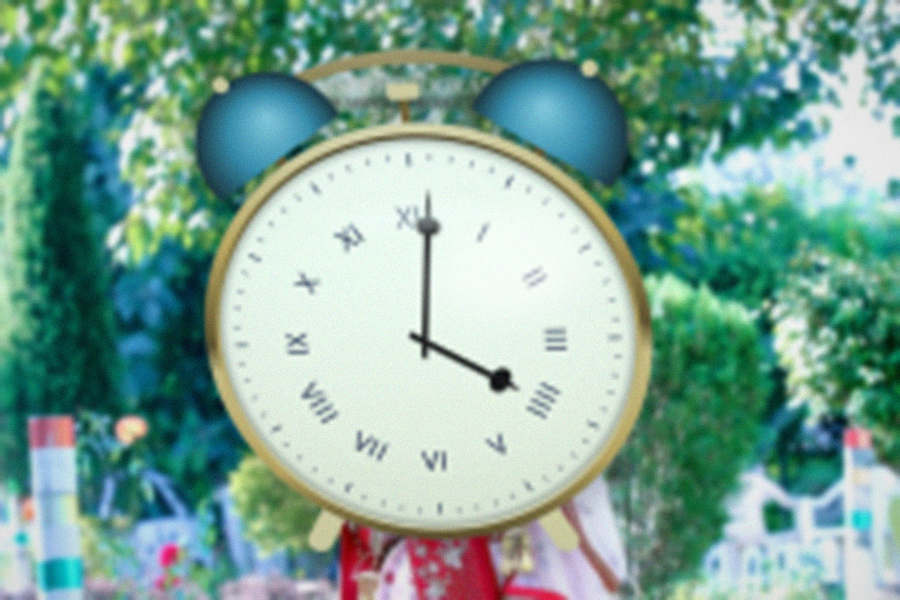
4:01
